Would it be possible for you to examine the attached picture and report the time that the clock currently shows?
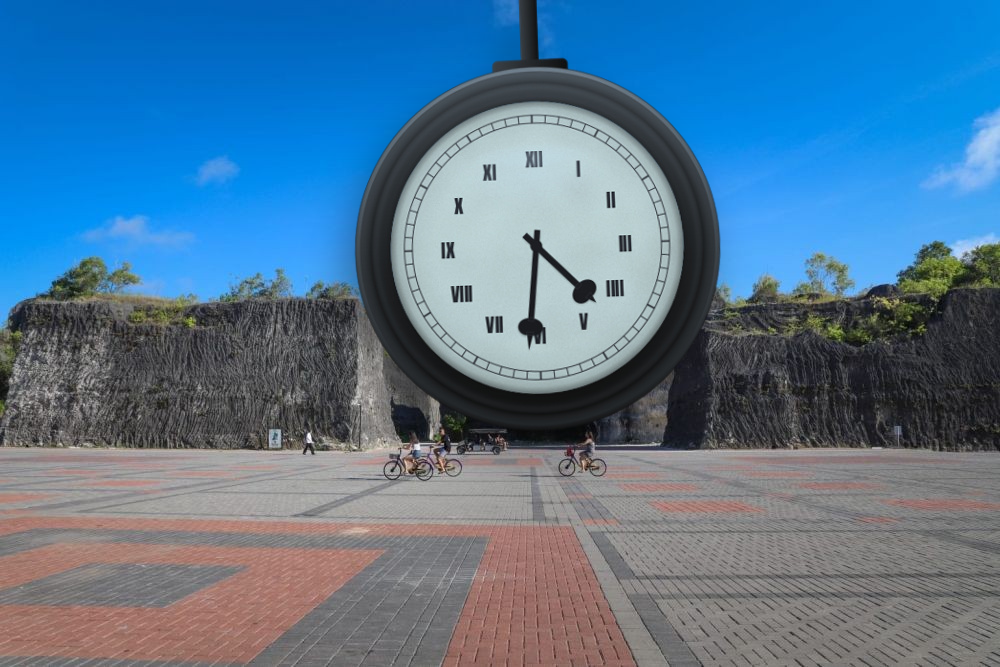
4:31
